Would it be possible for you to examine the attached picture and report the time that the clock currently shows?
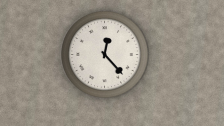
12:23
